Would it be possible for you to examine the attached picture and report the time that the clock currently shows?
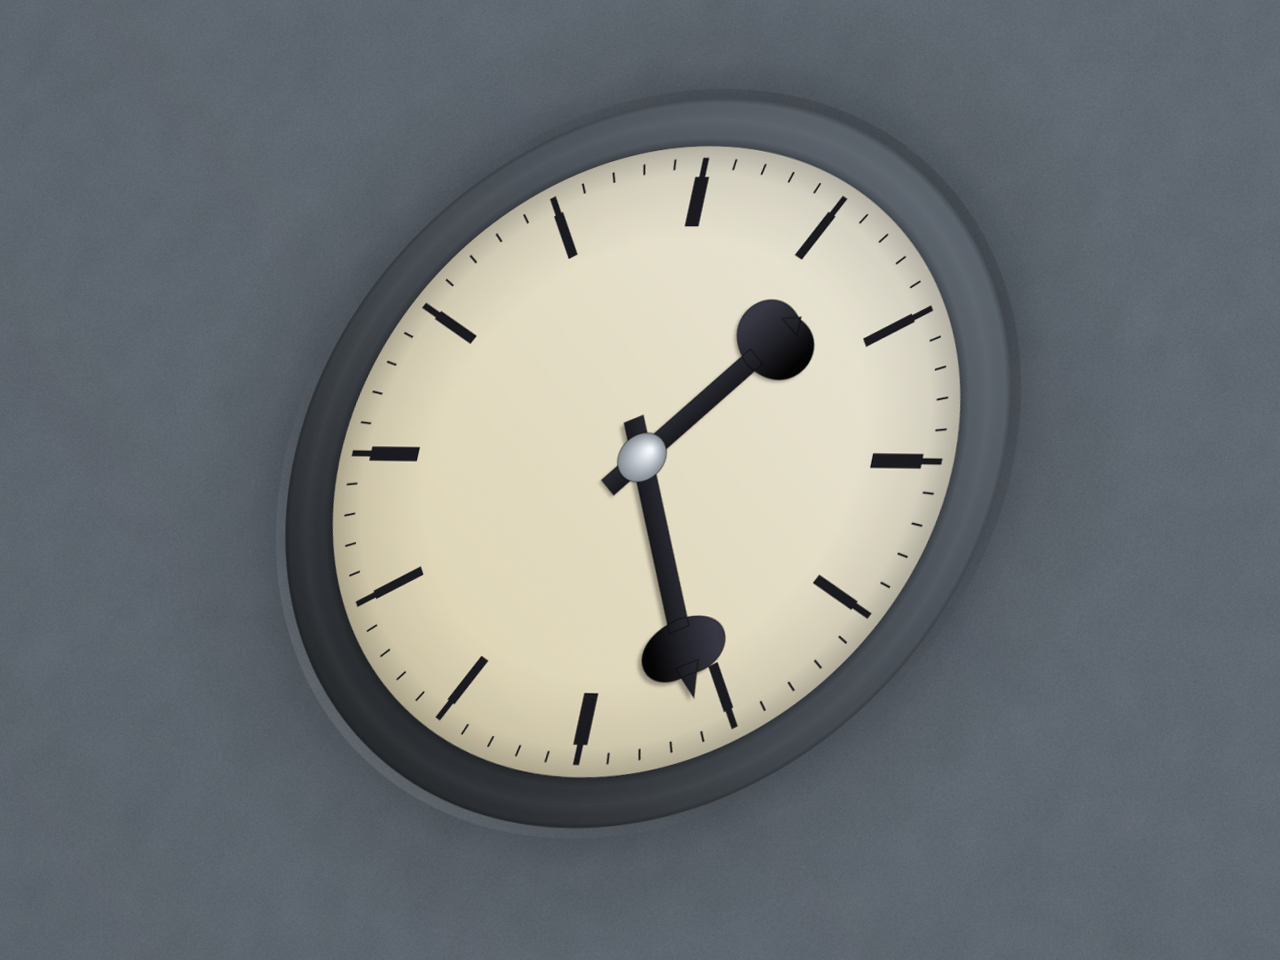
1:26
